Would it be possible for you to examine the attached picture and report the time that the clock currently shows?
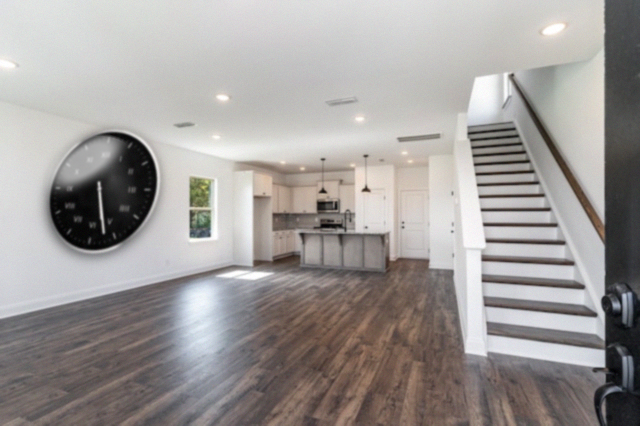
5:27
